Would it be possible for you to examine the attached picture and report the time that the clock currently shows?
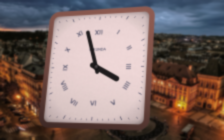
3:57
